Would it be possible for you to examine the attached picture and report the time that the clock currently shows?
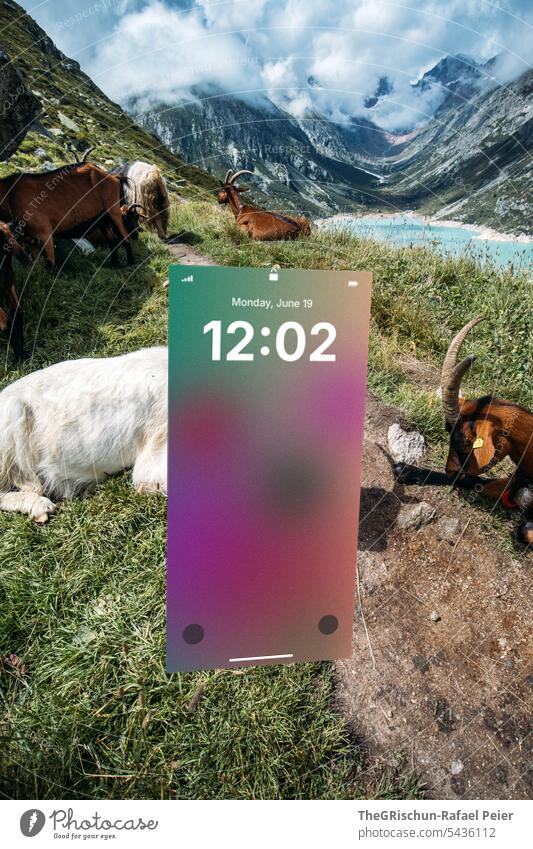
12:02
